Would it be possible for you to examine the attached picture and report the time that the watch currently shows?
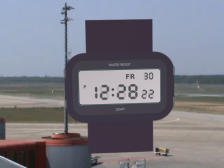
12:28:22
